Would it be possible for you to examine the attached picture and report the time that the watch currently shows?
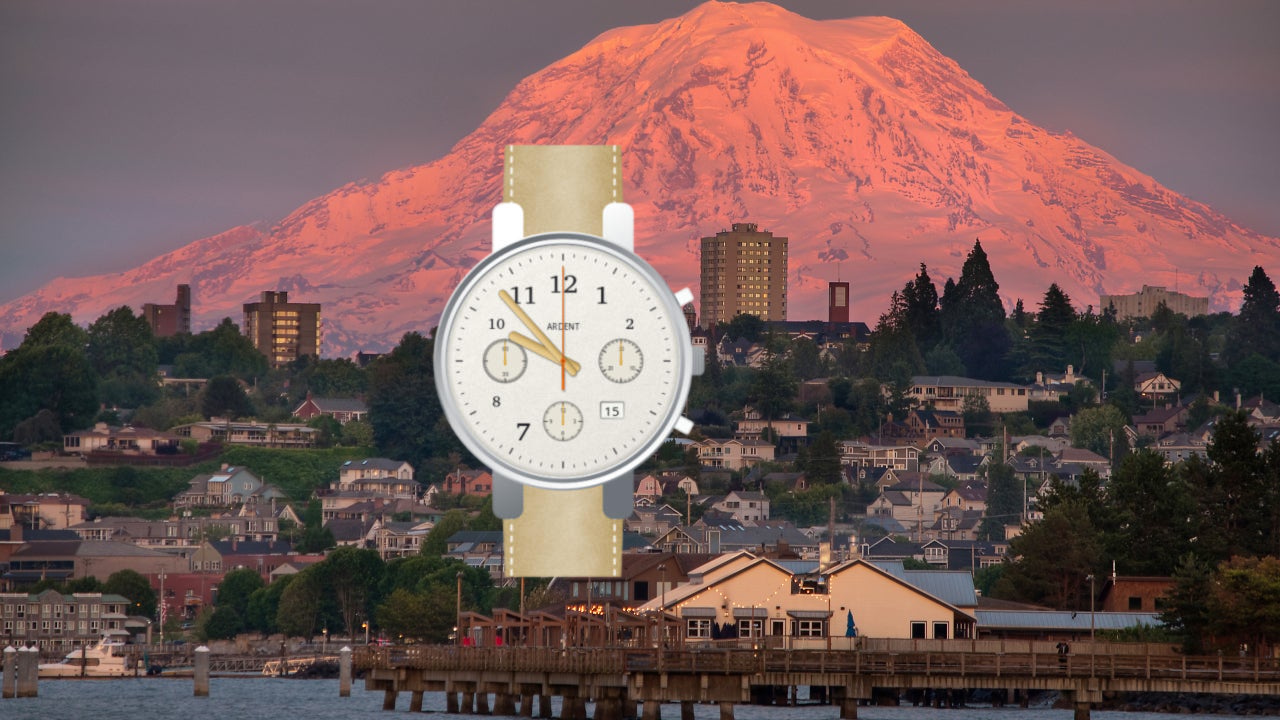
9:53
